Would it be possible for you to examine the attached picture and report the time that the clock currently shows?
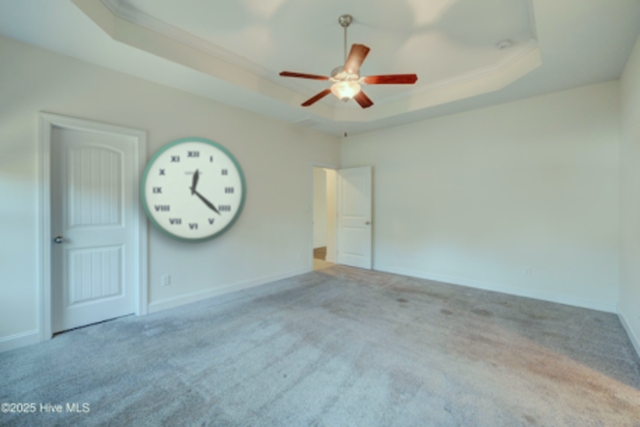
12:22
